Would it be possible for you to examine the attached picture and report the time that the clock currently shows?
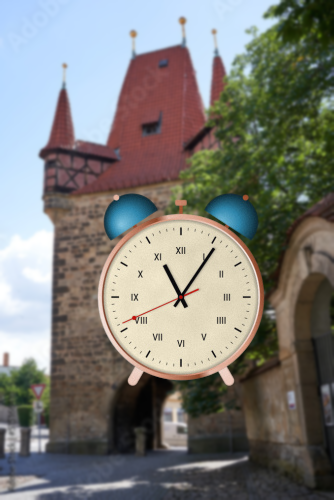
11:05:41
